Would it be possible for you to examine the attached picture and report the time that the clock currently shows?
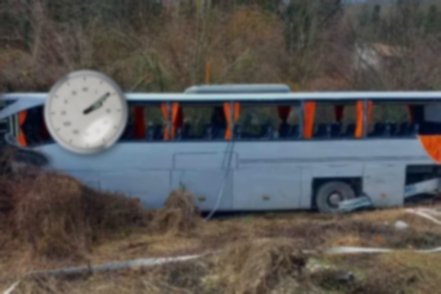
2:09
